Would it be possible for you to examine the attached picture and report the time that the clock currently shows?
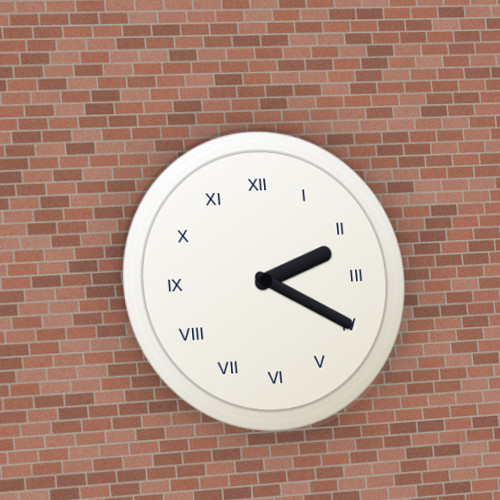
2:20
